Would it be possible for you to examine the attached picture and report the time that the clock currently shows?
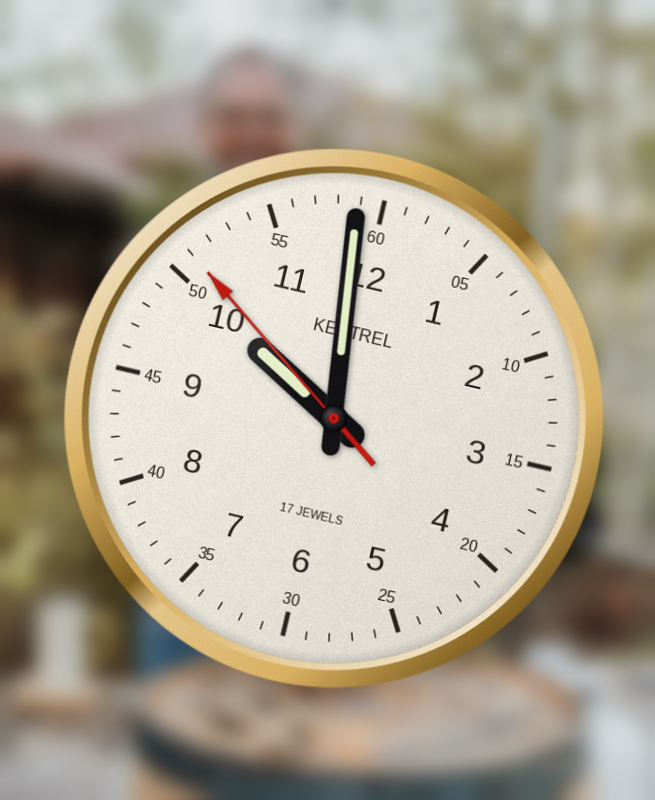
9:58:51
